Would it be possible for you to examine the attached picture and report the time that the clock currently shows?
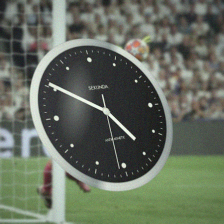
4:50:31
